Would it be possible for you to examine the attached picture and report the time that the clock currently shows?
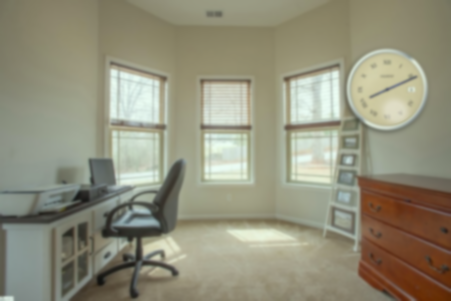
8:11
